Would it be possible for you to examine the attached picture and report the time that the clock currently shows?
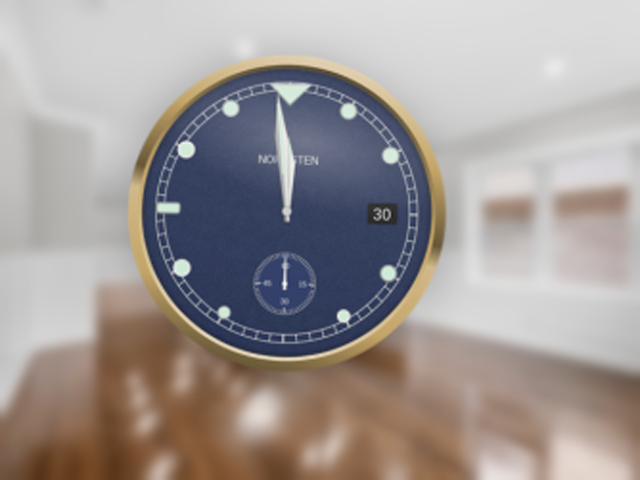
11:59
